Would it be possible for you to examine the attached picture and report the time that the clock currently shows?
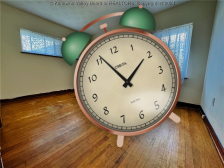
1:56
